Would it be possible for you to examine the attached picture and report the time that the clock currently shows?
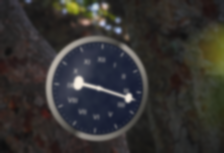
9:17
